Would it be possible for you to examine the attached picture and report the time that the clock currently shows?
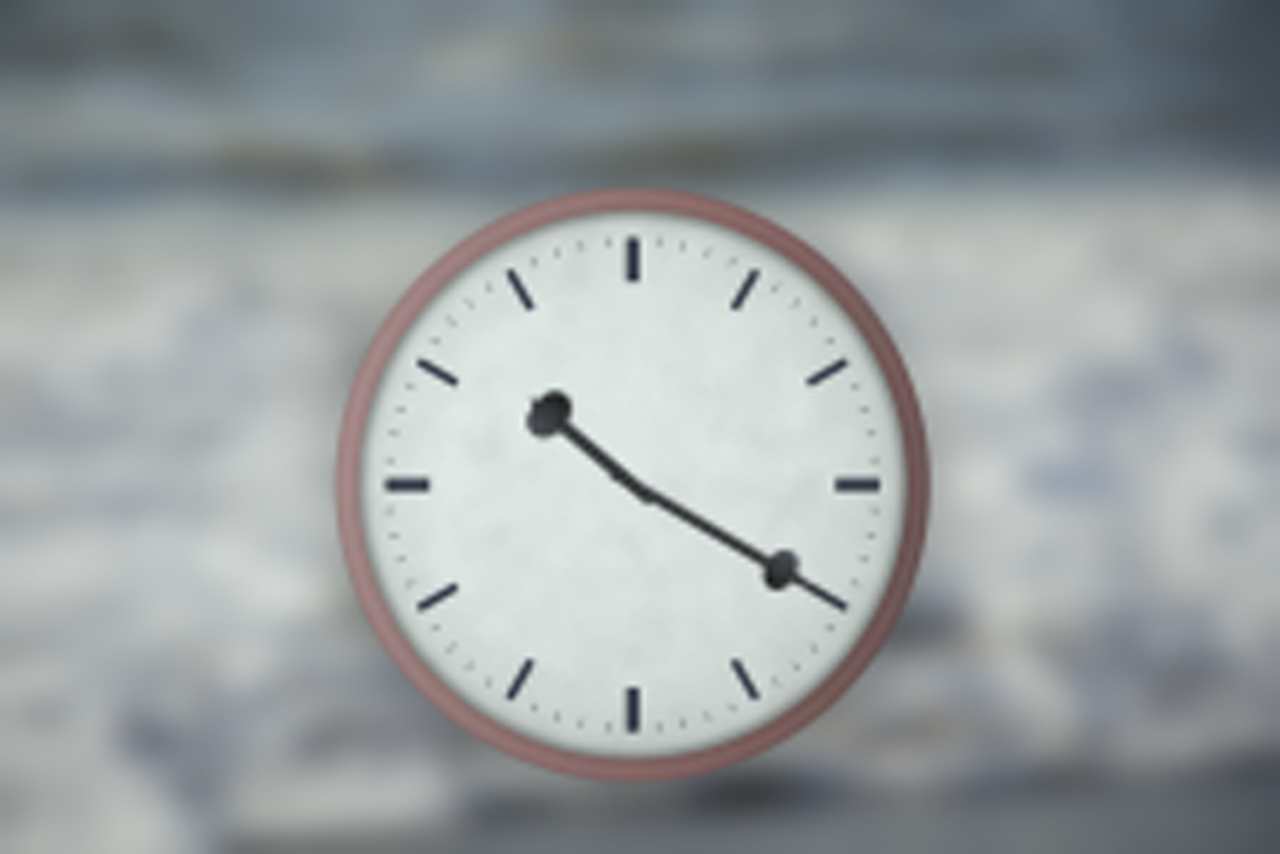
10:20
